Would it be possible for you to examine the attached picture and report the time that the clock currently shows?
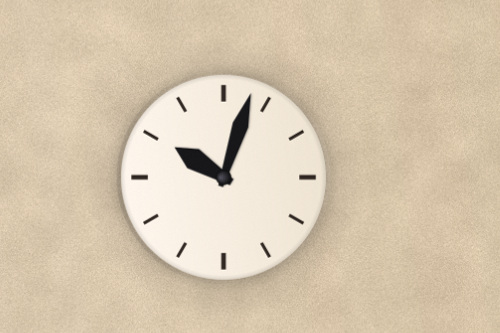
10:03
